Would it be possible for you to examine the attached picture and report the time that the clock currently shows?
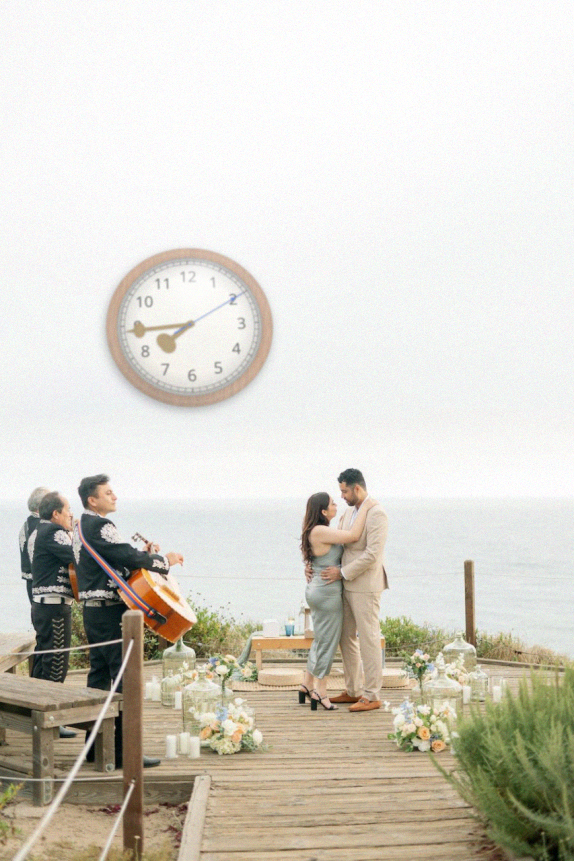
7:44:10
